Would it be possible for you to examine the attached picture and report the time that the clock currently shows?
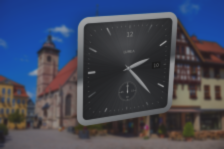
2:23
